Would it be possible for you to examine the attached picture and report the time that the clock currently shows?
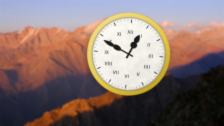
12:49
